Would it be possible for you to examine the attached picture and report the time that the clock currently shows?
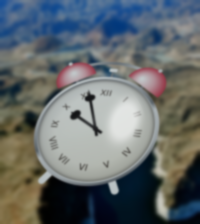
9:56
